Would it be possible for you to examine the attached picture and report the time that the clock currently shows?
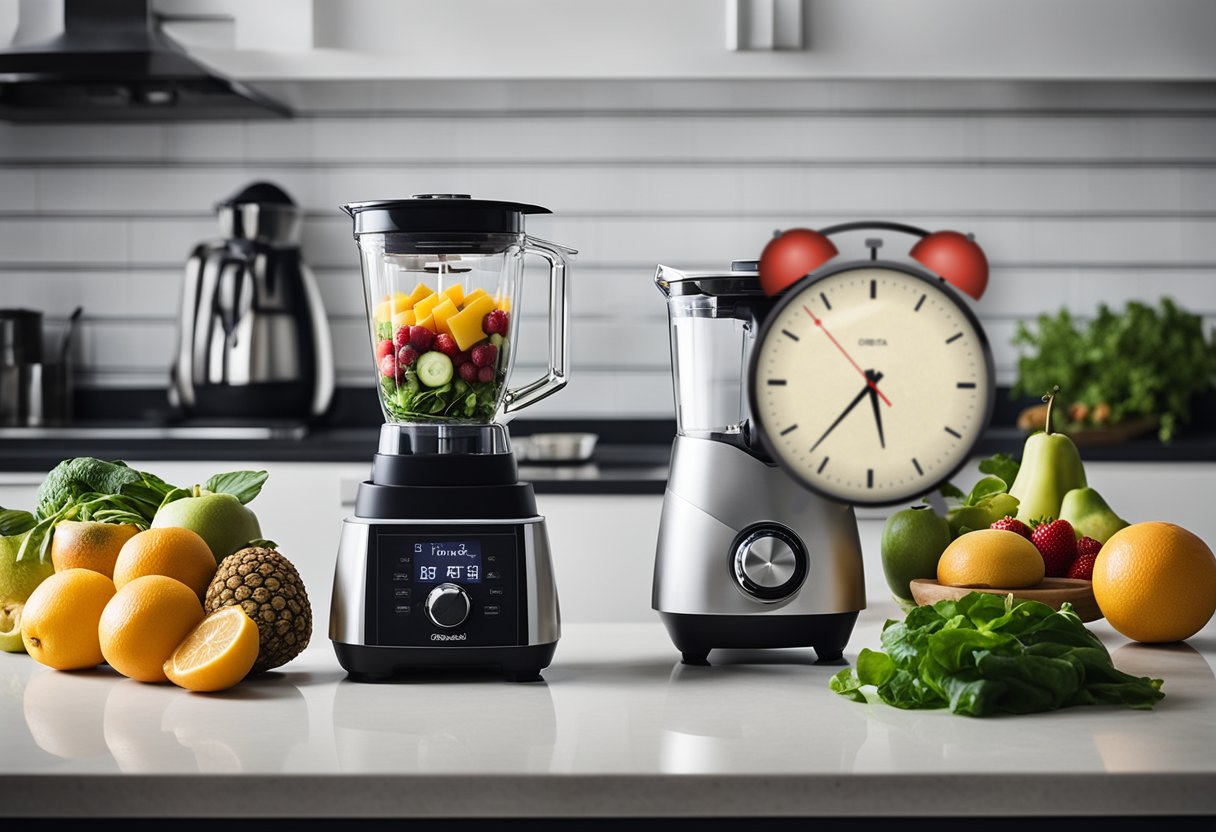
5:36:53
